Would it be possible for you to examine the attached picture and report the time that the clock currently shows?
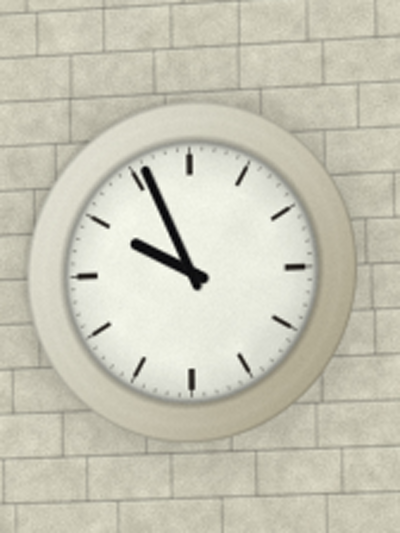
9:56
